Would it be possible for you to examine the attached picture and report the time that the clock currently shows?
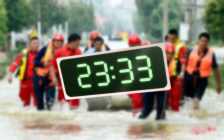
23:33
